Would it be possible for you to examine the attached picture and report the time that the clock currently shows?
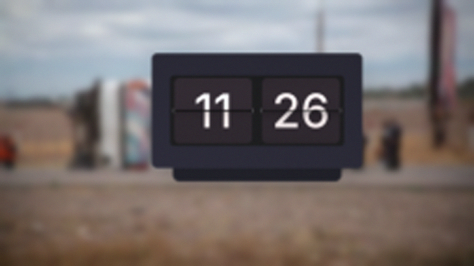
11:26
